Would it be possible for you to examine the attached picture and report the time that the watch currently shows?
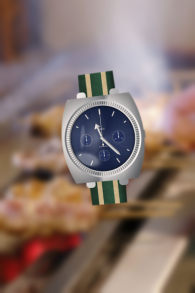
11:23
